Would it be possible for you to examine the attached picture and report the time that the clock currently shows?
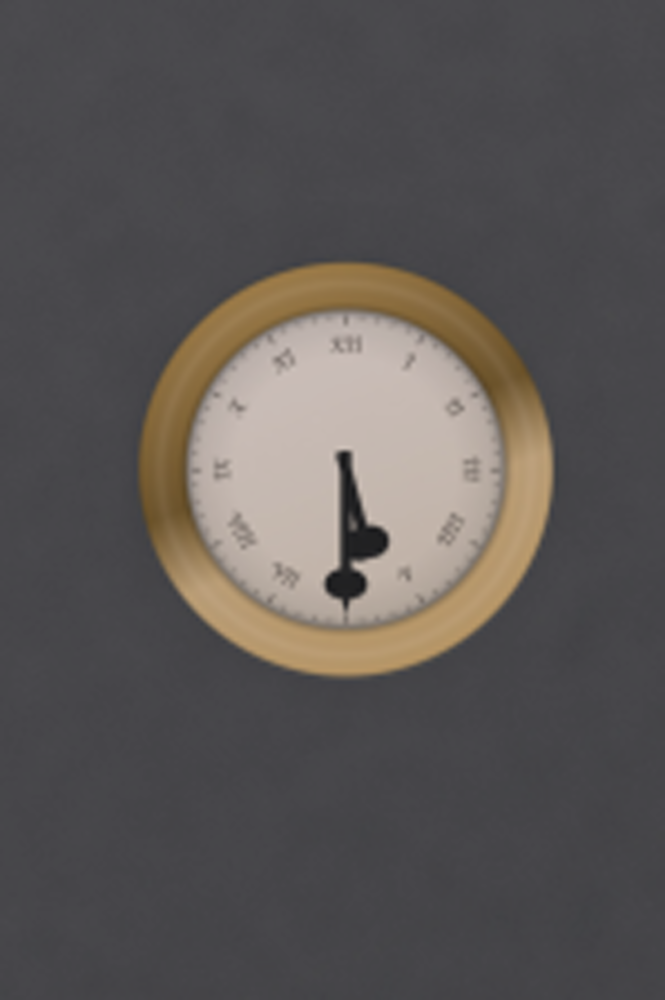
5:30
